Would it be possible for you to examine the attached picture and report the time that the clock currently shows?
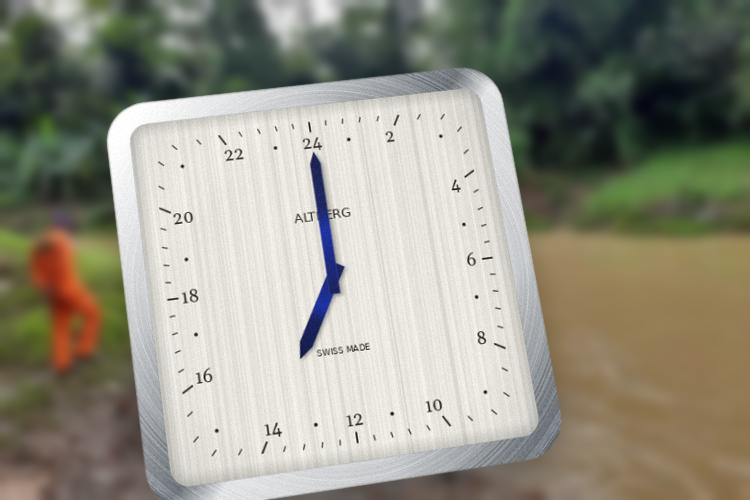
14:00
